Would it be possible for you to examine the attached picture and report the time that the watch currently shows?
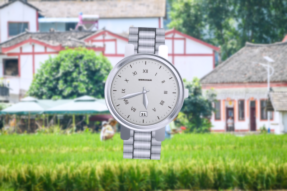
5:42
